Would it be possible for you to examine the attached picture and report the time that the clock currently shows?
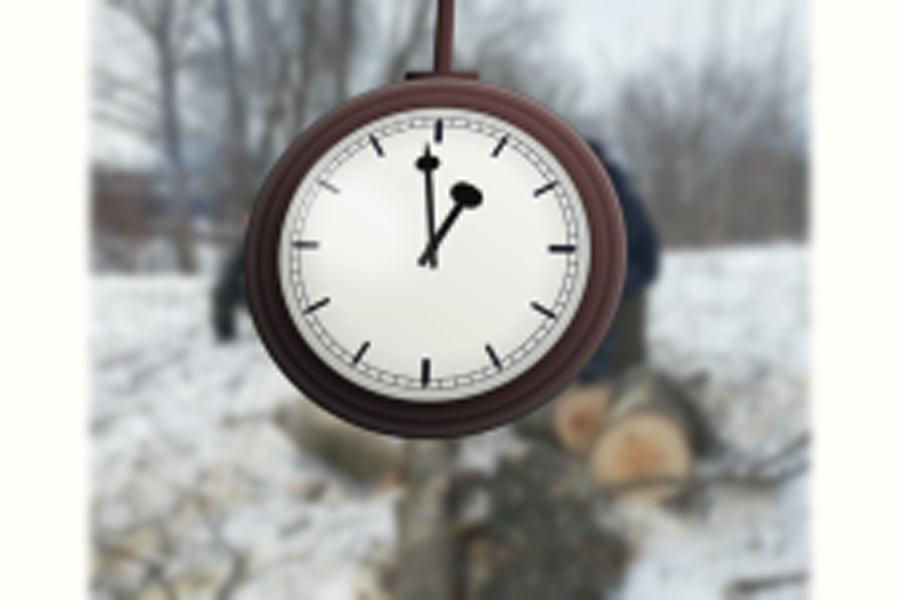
12:59
